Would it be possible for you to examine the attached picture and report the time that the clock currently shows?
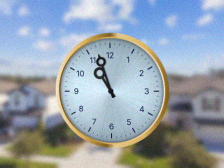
10:57
